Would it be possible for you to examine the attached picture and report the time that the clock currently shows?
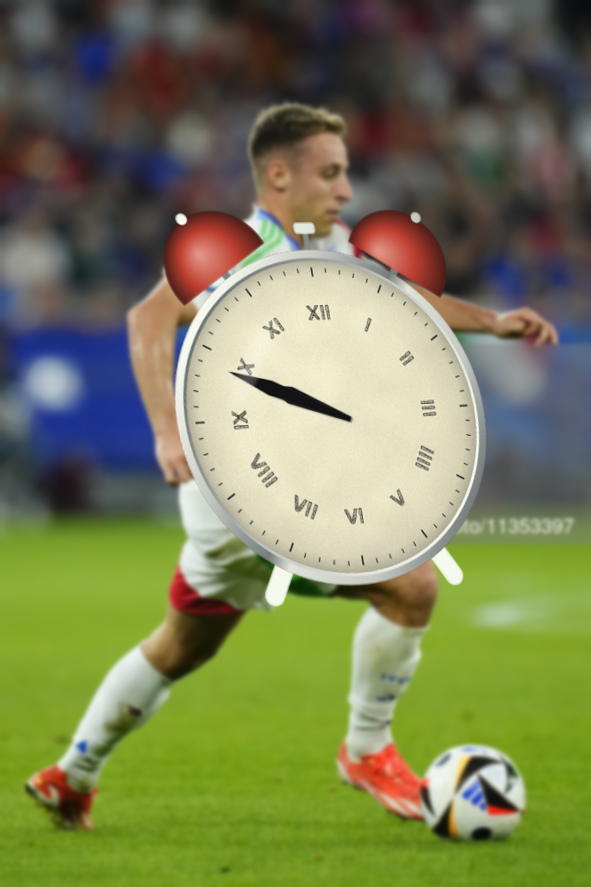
9:49
